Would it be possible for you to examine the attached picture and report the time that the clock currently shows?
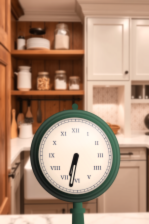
6:32
